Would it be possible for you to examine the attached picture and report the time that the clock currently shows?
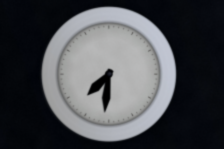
7:31
